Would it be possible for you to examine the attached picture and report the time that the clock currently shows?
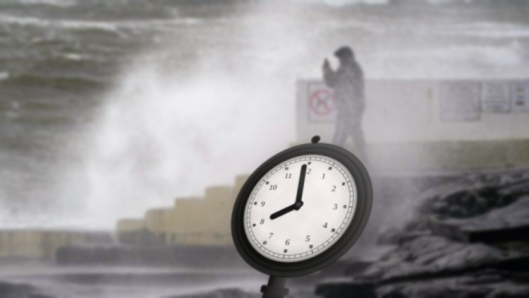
7:59
